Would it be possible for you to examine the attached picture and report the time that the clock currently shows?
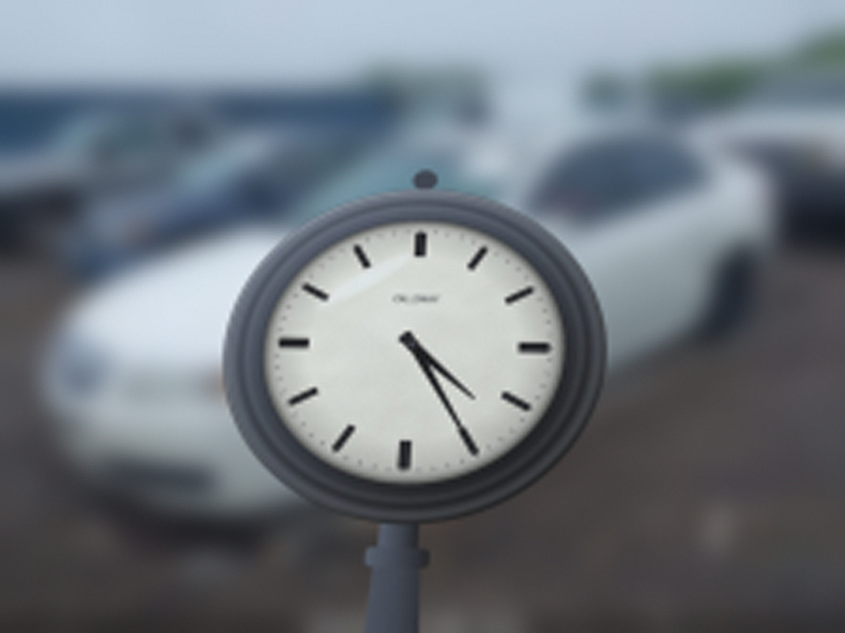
4:25
